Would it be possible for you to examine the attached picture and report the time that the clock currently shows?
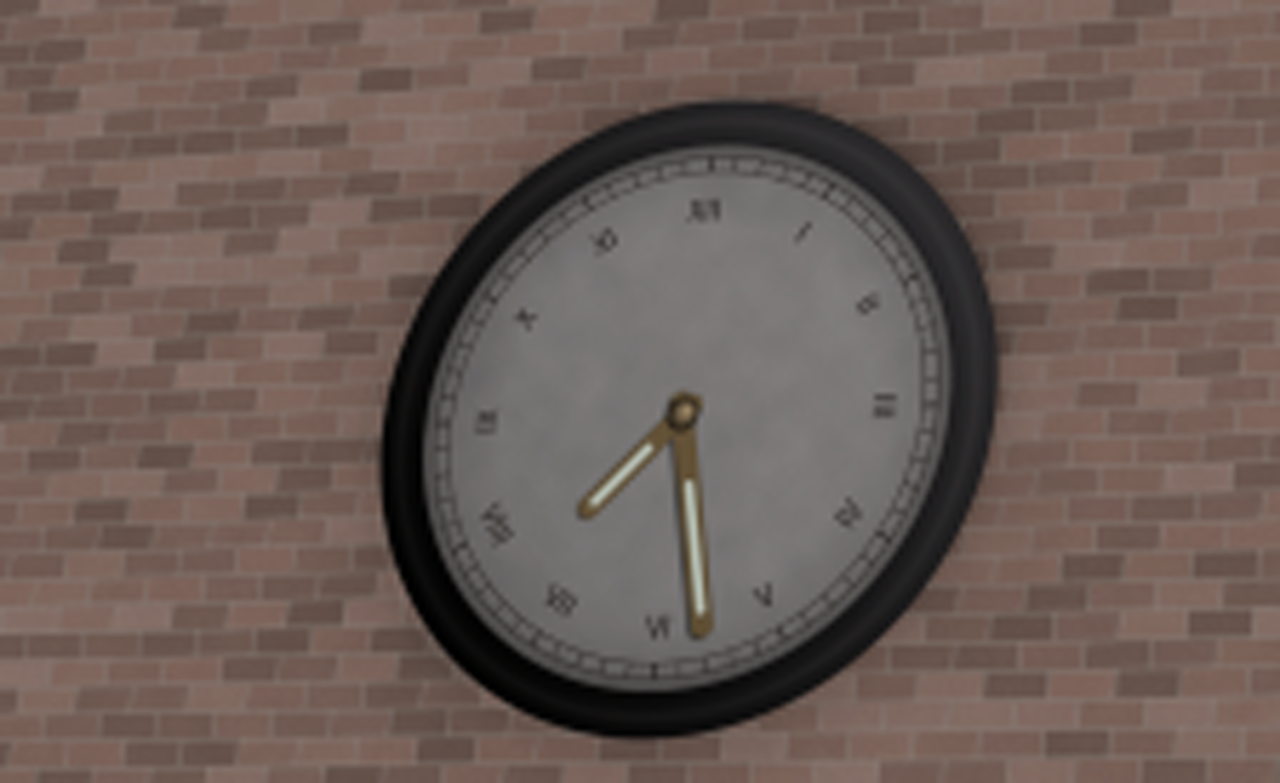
7:28
